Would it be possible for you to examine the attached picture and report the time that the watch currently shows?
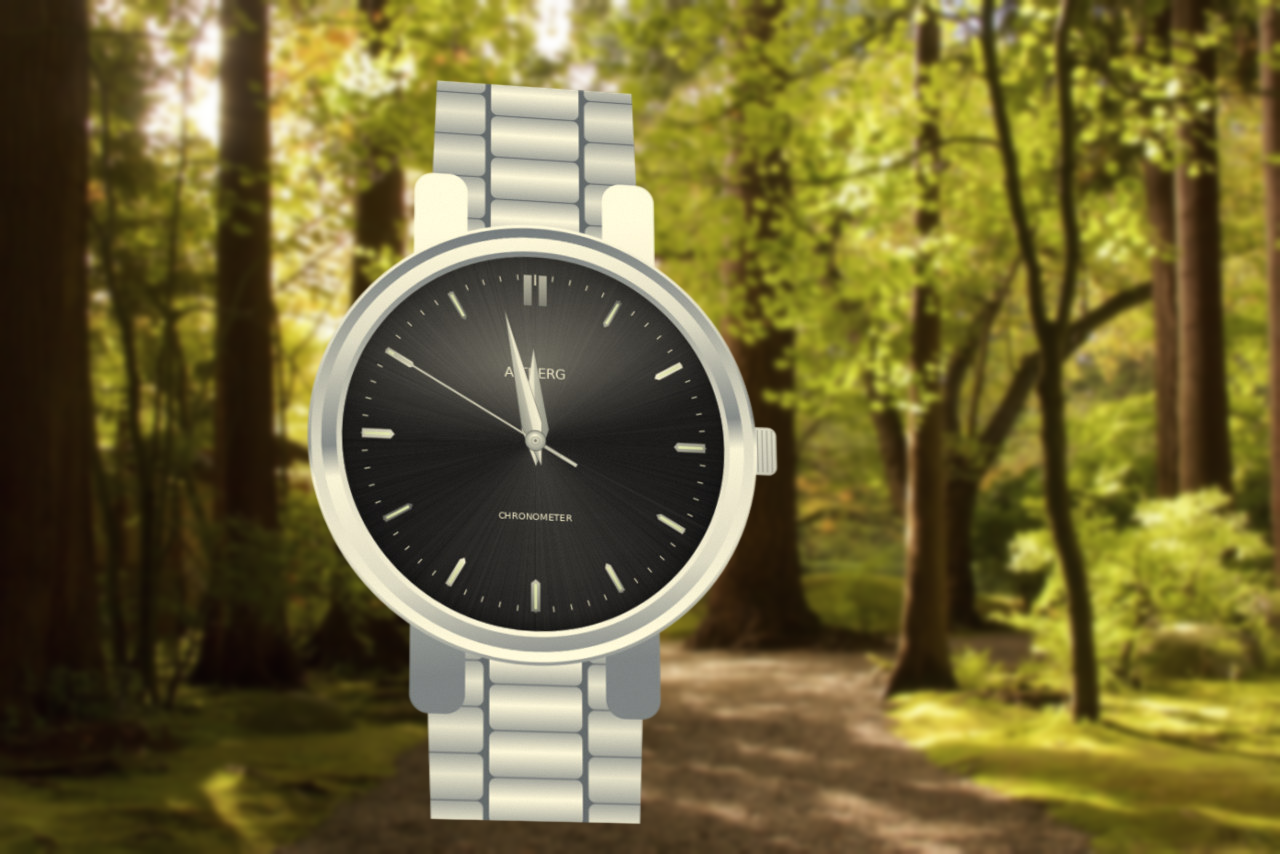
11:57:50
